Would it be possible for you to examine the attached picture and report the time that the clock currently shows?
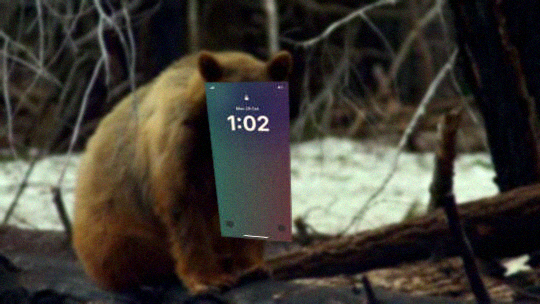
1:02
